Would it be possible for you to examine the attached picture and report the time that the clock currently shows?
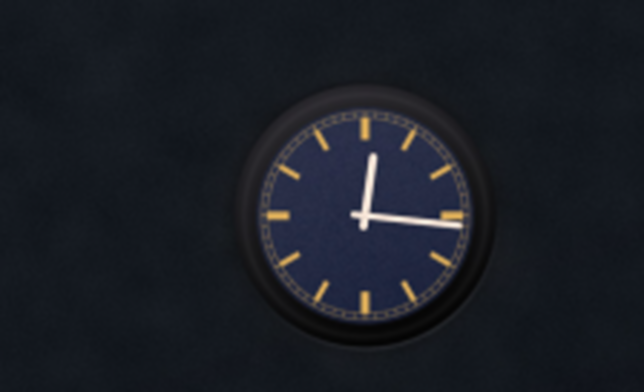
12:16
